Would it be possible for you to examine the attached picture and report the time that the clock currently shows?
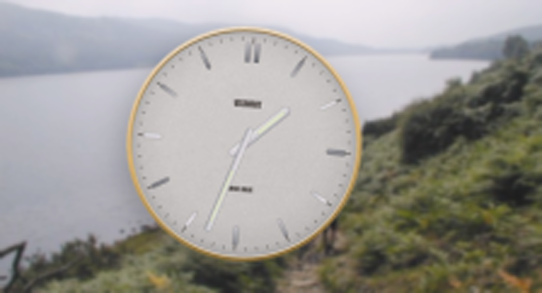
1:33
